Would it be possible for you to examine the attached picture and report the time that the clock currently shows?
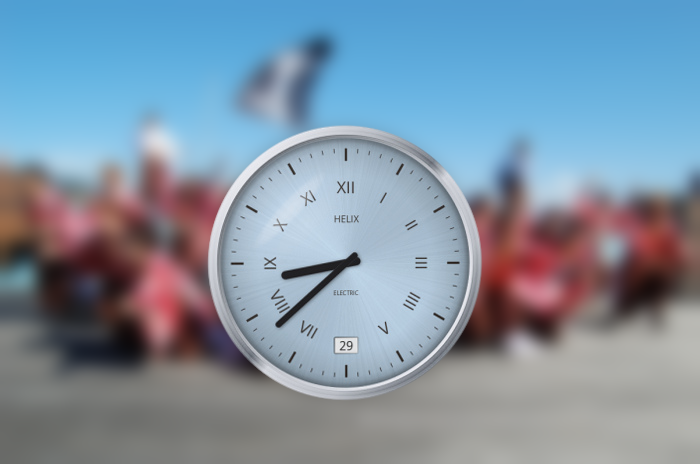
8:38
